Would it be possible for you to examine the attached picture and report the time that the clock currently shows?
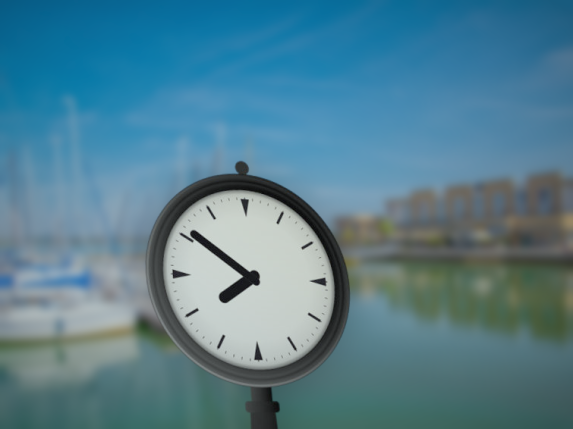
7:51
